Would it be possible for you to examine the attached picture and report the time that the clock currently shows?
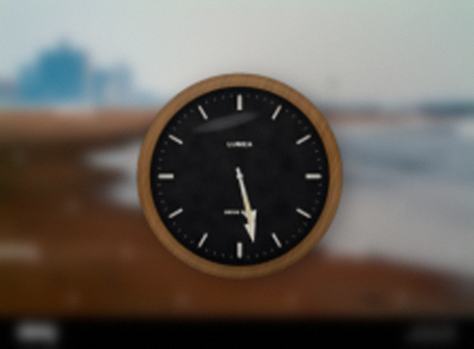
5:28
